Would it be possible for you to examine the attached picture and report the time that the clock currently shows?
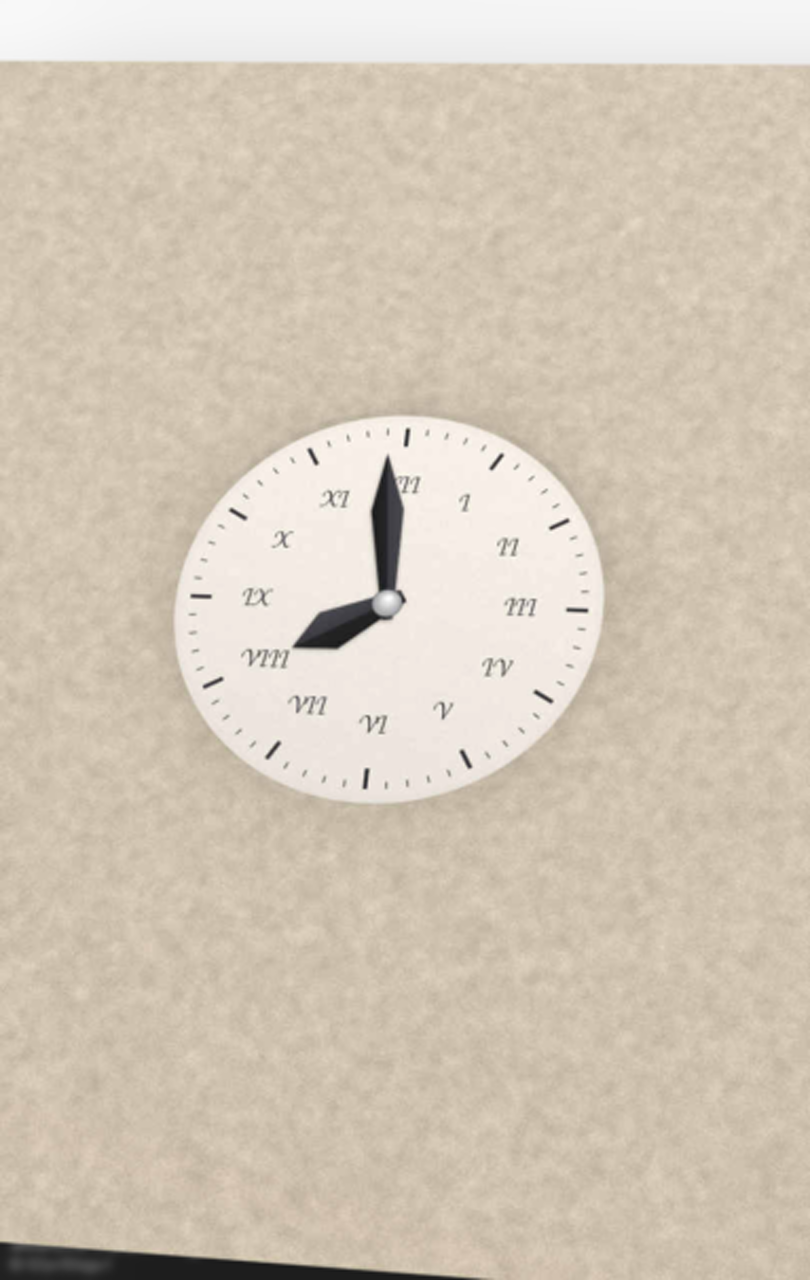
7:59
